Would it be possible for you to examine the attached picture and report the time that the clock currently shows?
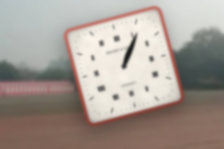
1:06
